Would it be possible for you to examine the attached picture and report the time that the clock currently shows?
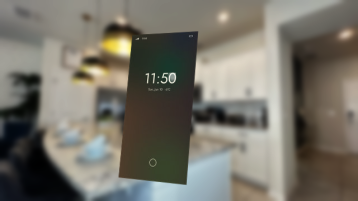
11:50
